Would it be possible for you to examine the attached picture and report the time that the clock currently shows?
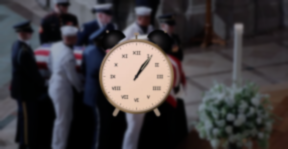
1:06
